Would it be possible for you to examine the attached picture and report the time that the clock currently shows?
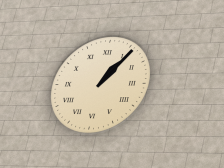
1:06
